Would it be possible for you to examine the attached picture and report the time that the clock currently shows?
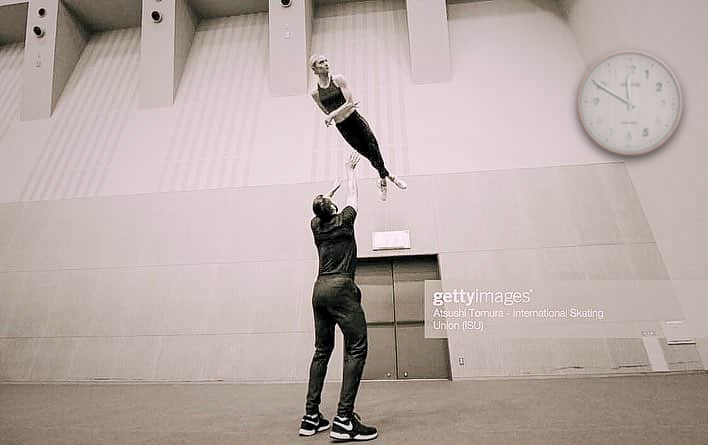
11:50
